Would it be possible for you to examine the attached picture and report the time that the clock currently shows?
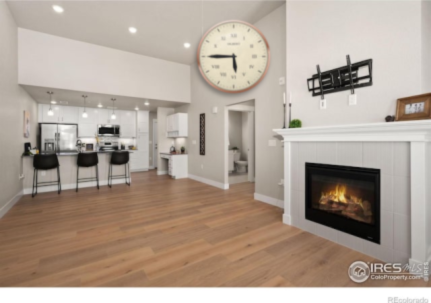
5:45
